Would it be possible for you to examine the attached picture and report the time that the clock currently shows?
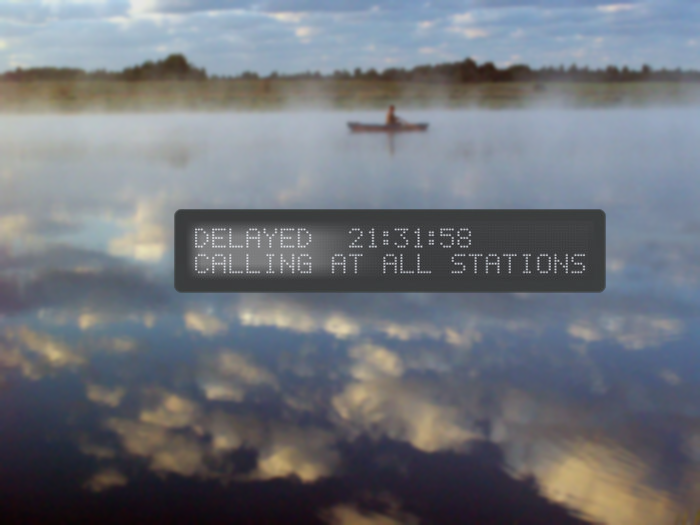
21:31:58
